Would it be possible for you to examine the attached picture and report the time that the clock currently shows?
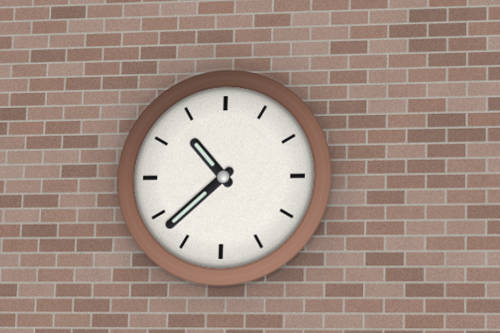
10:38
